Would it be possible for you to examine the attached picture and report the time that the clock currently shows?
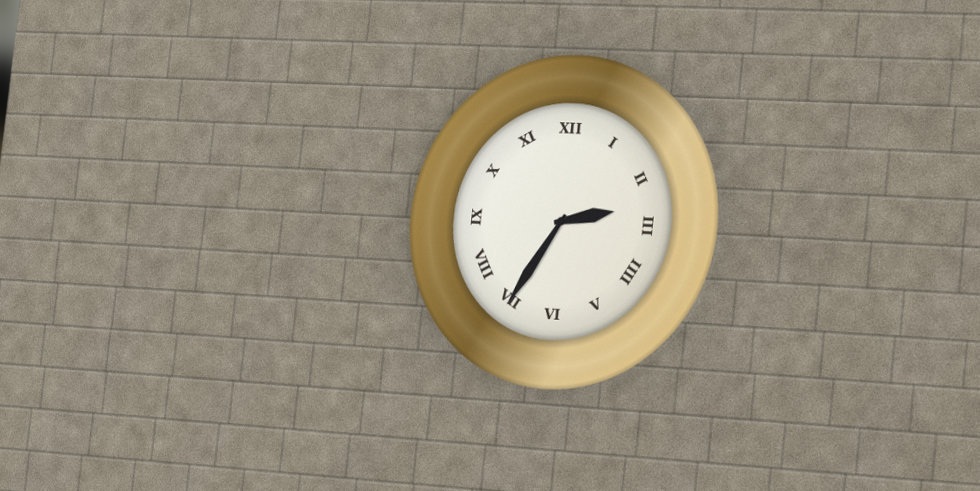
2:35
